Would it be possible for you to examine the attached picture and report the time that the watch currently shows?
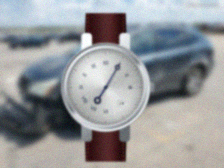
7:05
